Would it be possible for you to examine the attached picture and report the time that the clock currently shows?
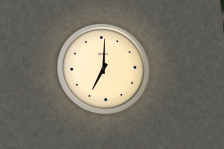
7:01
